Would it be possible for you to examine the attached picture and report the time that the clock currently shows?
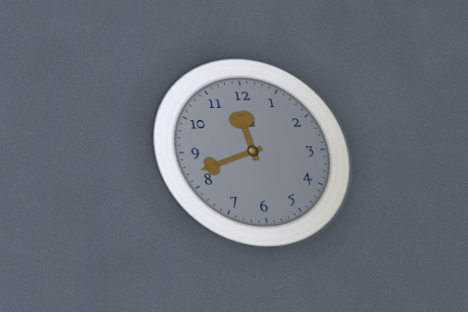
11:42
